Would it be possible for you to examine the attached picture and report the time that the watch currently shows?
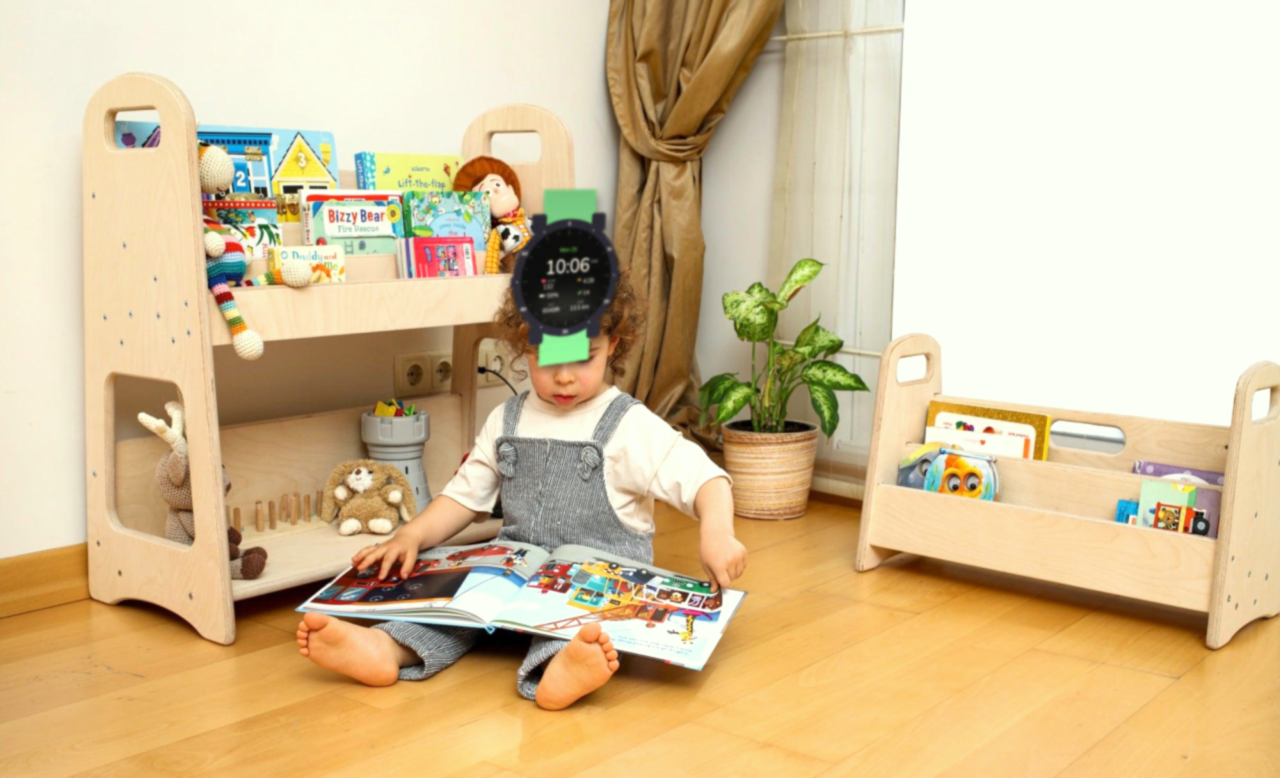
10:06
